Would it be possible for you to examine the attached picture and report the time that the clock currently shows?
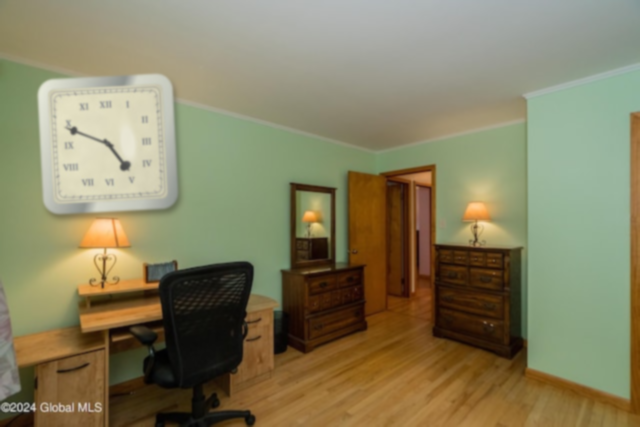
4:49
